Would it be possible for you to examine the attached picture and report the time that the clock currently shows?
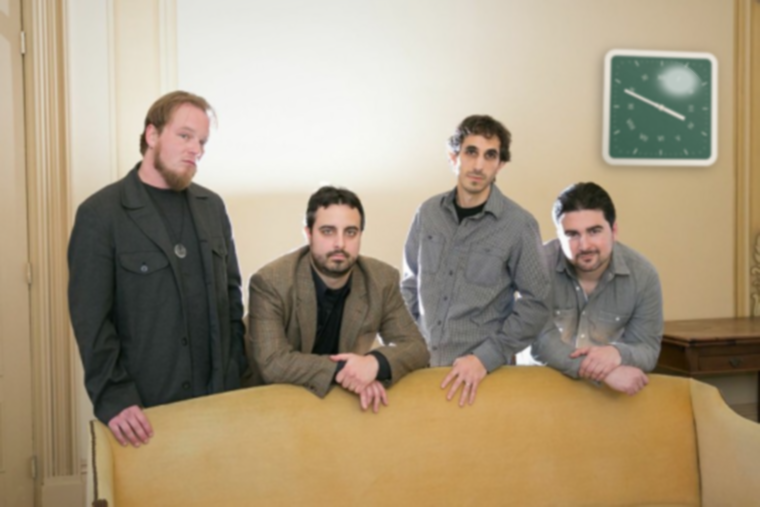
3:49
